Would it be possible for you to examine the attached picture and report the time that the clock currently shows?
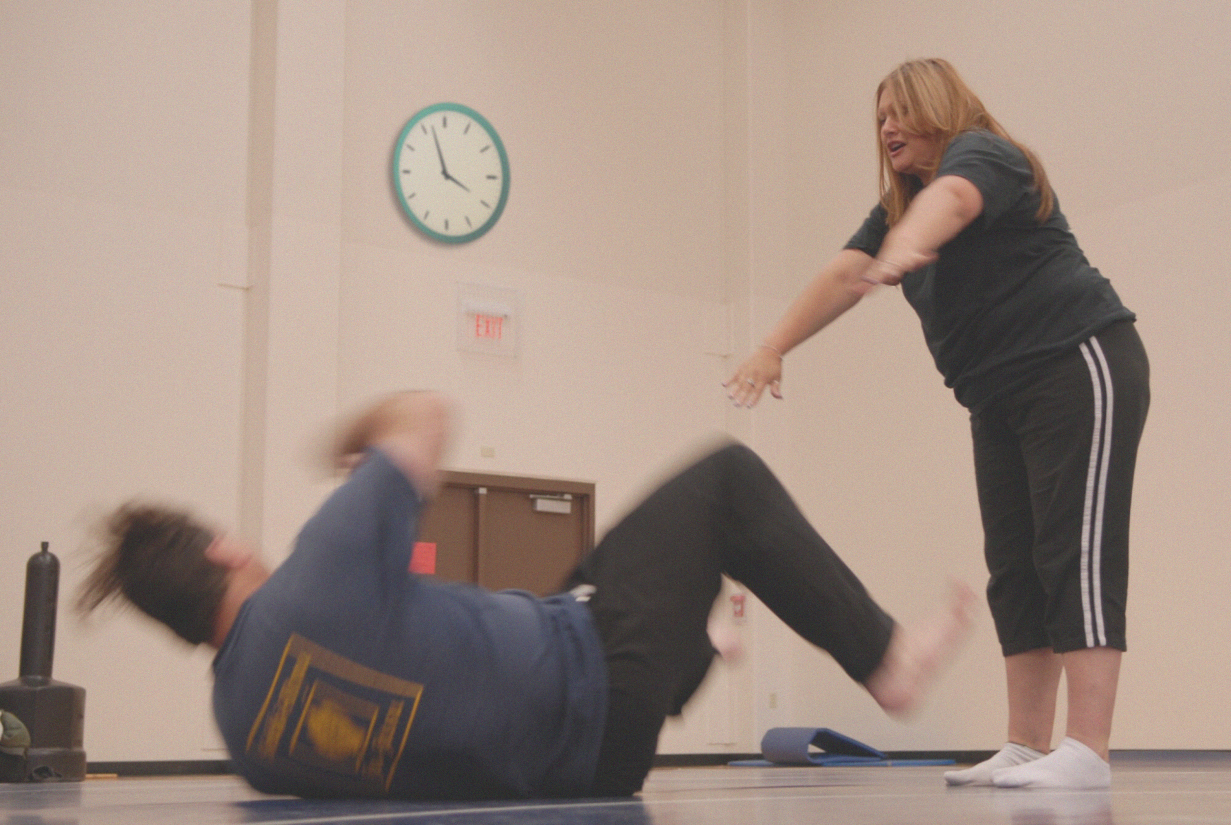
3:57
